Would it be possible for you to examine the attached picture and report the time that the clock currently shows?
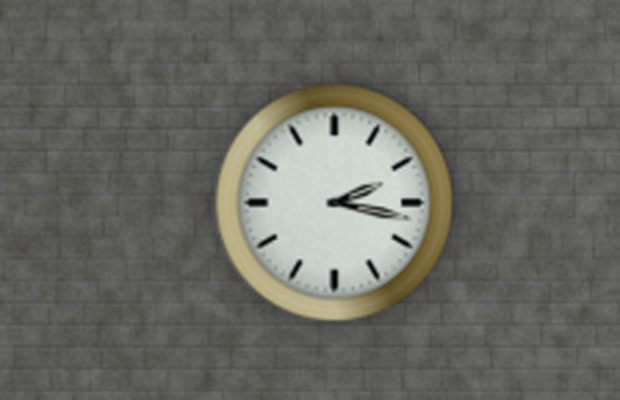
2:17
